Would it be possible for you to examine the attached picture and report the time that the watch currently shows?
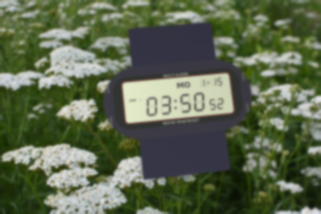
3:50
